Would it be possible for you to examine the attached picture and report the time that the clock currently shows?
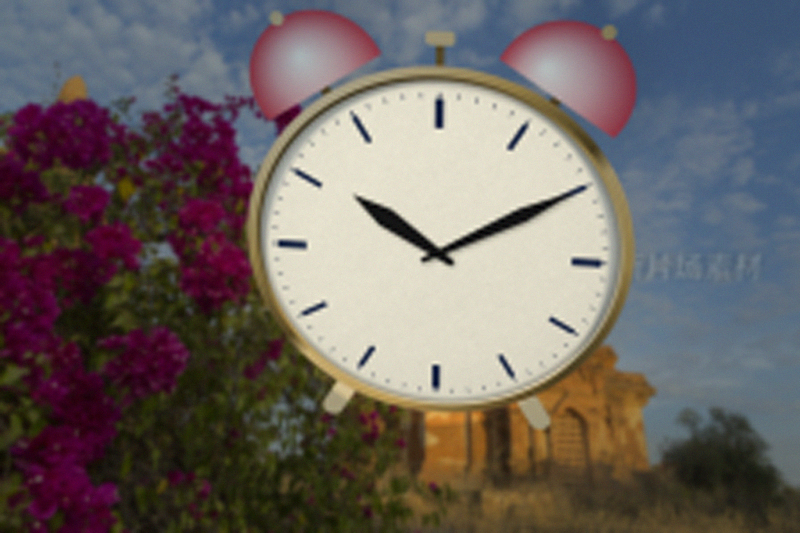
10:10
